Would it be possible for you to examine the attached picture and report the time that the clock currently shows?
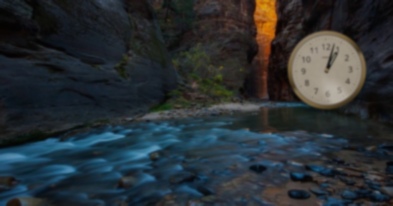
1:03
